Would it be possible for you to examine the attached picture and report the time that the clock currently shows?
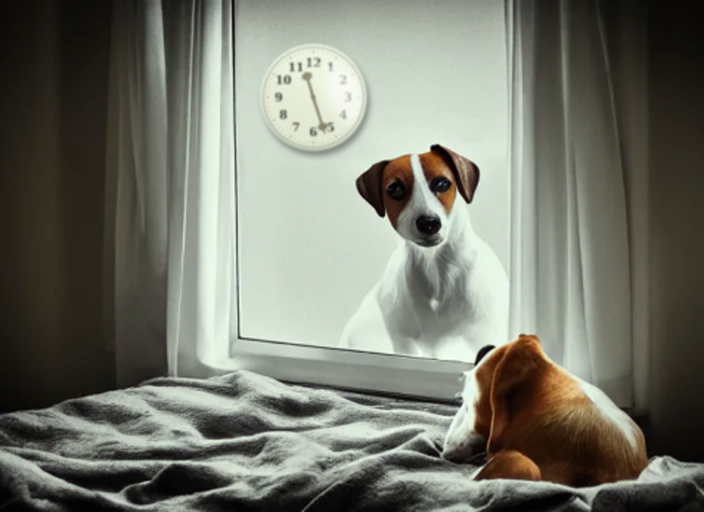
11:27
